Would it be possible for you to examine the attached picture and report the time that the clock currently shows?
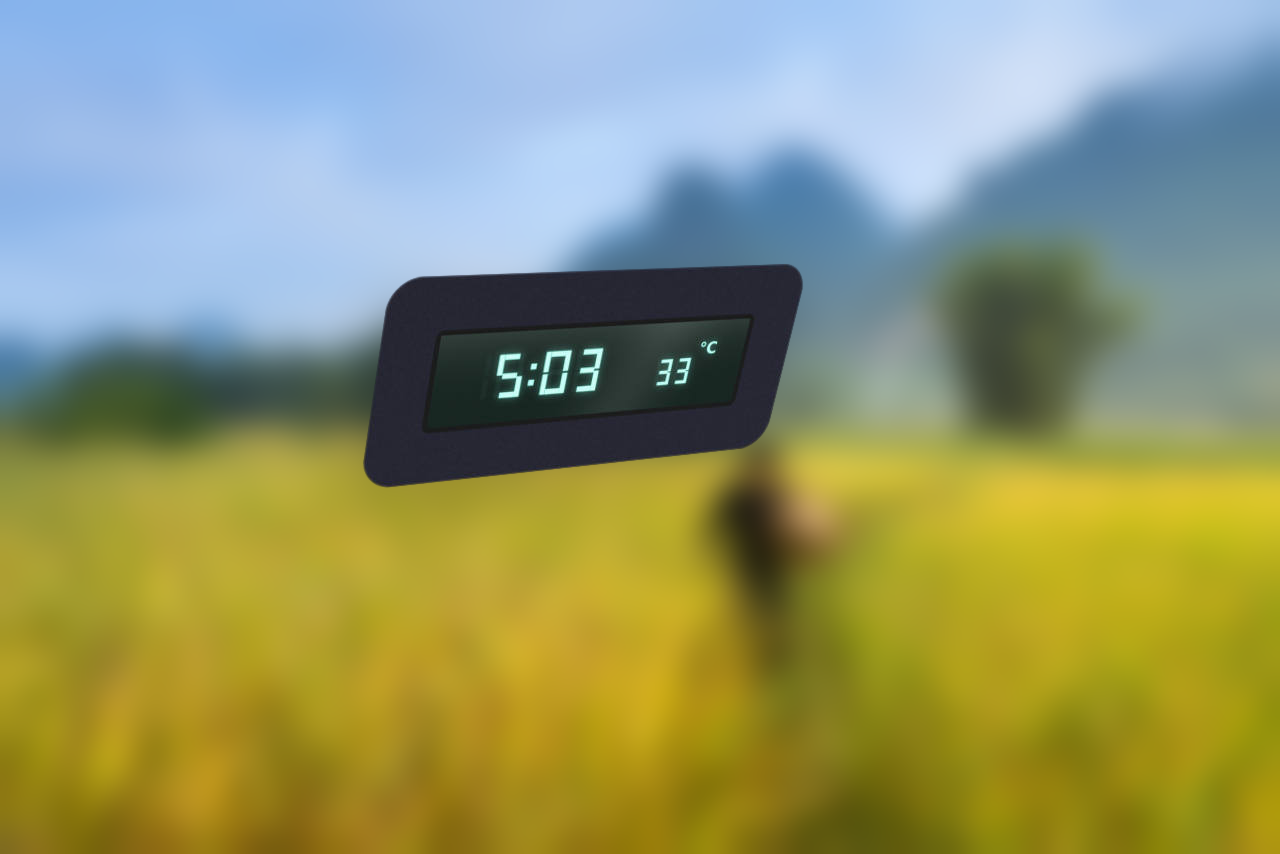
5:03
